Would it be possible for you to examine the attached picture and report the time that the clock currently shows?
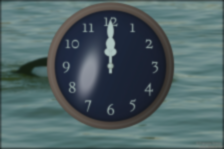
12:00
